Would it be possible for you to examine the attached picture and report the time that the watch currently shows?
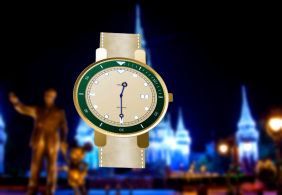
12:30
